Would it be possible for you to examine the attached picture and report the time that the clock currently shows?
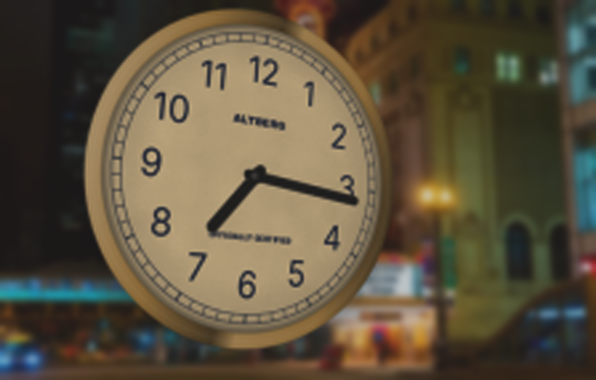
7:16
